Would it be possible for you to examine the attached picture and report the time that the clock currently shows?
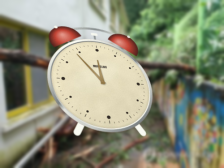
11:54
